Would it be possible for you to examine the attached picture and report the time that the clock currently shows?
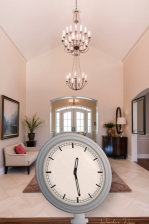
12:29
